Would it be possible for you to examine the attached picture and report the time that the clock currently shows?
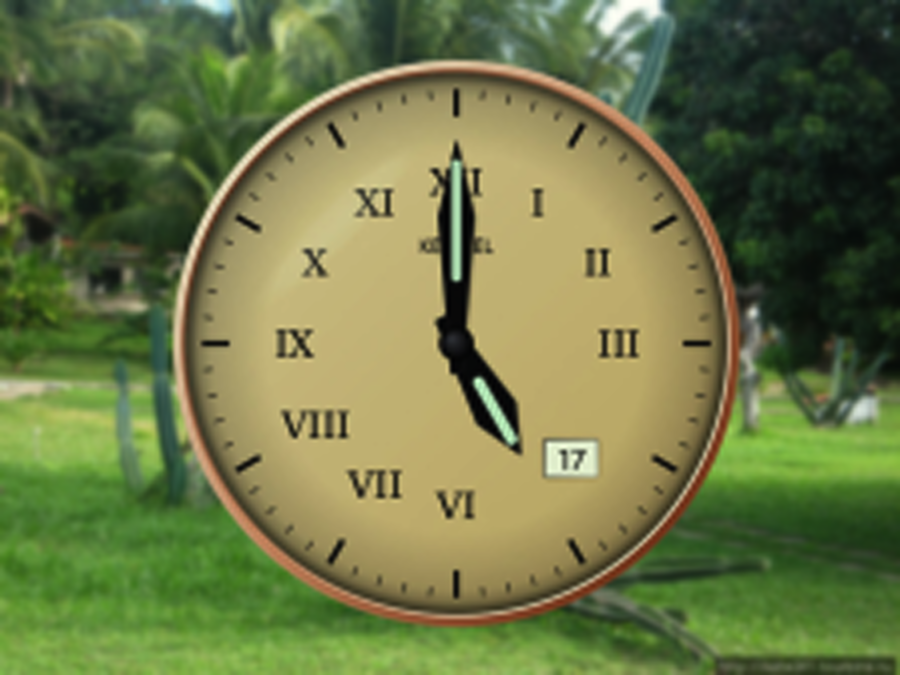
5:00
